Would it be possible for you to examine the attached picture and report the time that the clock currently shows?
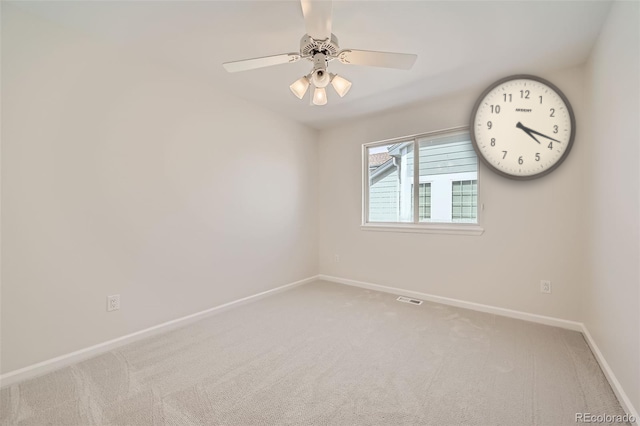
4:18
